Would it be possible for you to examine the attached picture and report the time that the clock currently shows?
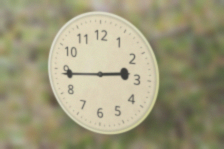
2:44
